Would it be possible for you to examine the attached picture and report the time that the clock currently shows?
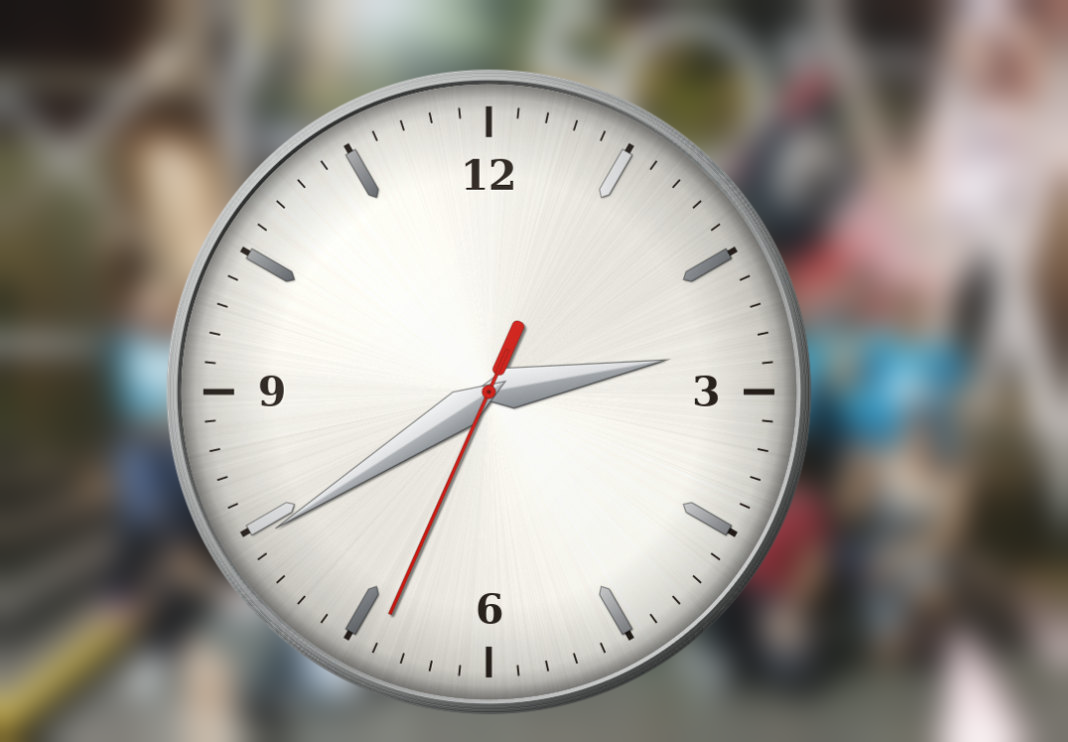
2:39:34
